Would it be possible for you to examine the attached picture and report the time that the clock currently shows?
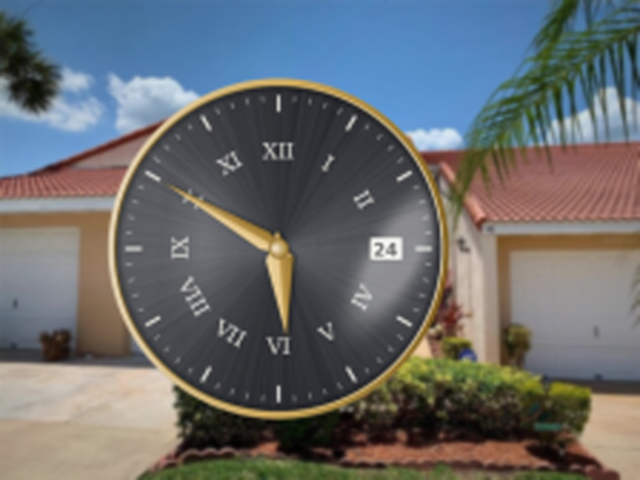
5:50
